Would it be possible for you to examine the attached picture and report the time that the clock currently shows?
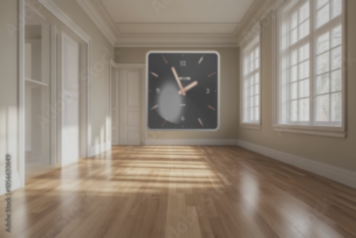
1:56
